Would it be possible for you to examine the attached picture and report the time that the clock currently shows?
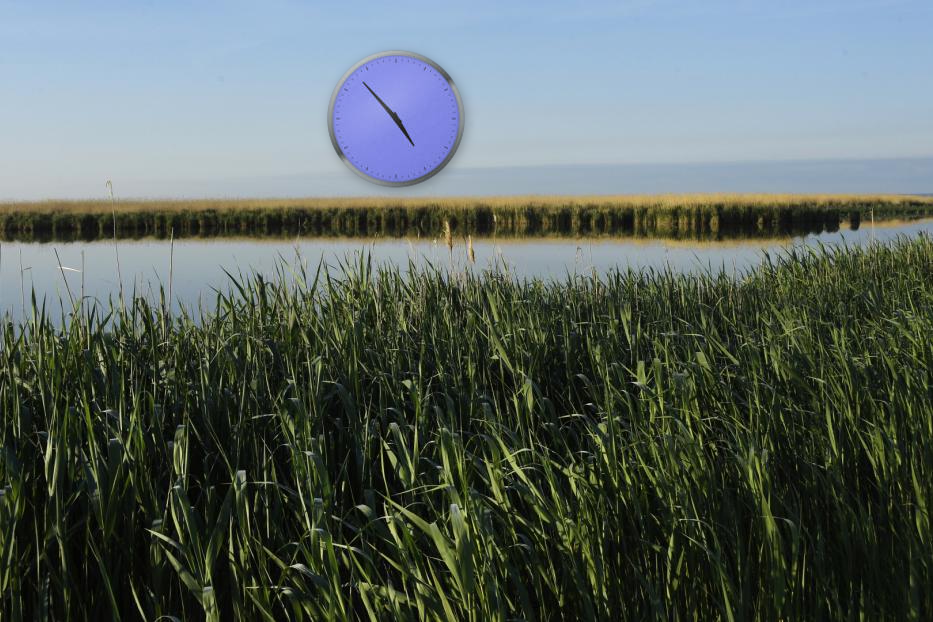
4:53
